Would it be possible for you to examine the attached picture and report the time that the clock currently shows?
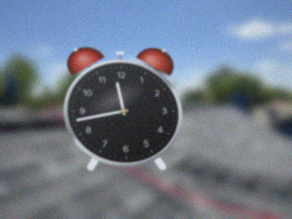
11:43
